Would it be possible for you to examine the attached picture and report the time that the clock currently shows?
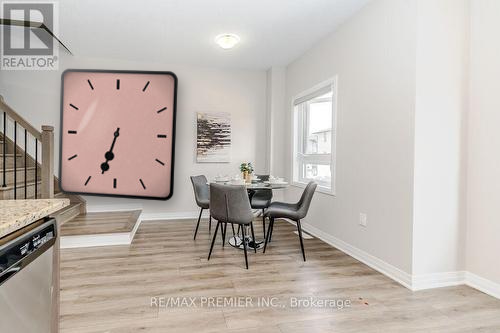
6:33
